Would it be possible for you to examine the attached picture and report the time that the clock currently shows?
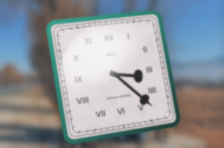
3:23
